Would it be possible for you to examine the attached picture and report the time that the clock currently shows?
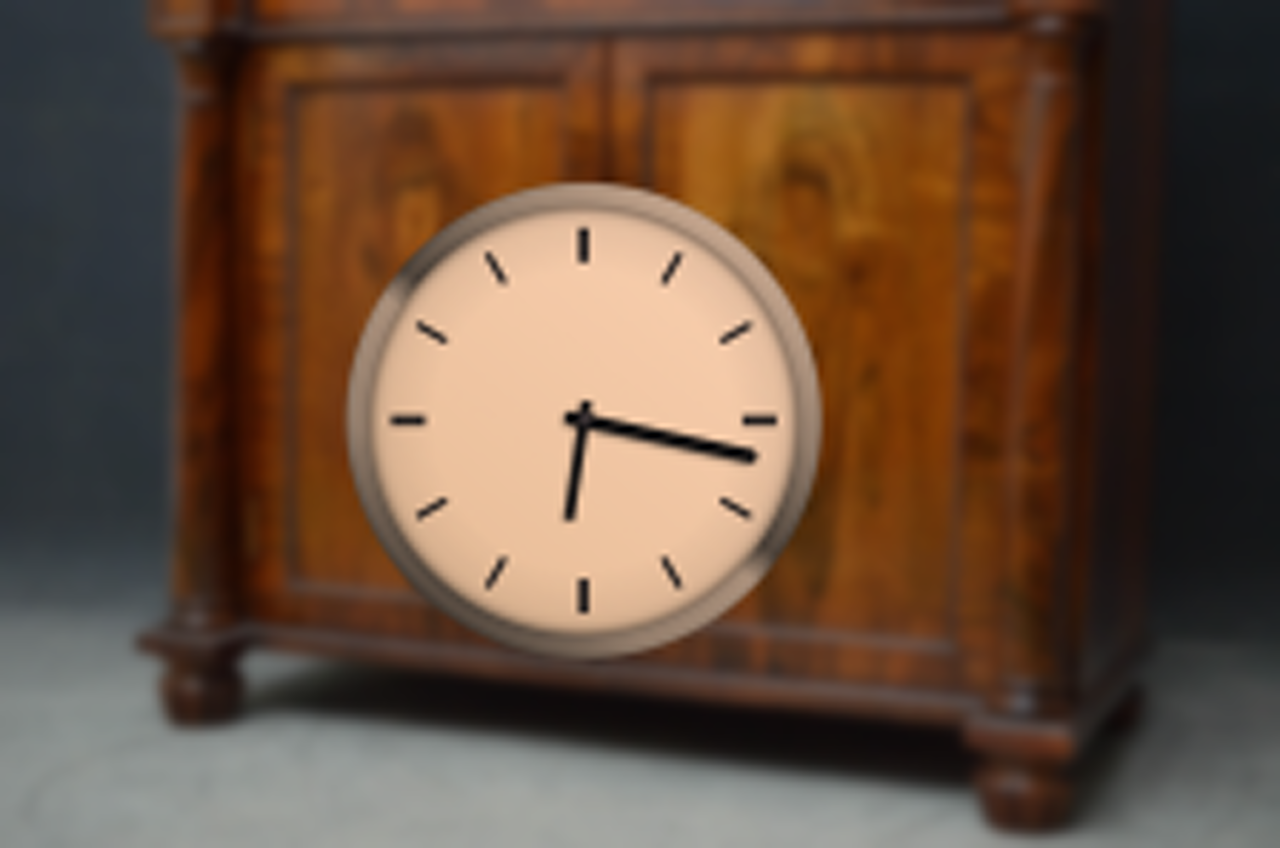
6:17
